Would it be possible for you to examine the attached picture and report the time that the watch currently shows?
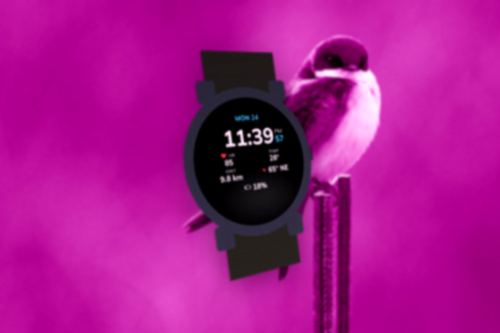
11:39
